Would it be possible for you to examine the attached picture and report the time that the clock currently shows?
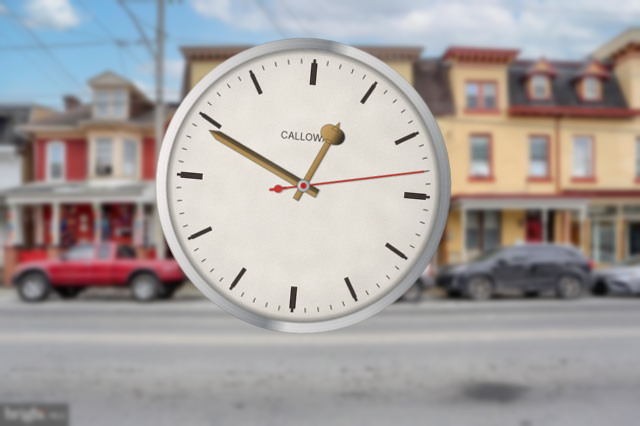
12:49:13
